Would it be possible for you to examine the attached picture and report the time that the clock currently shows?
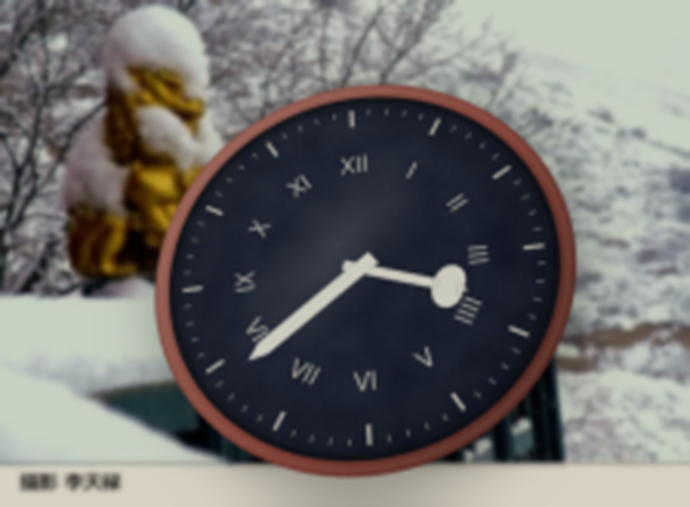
3:39
